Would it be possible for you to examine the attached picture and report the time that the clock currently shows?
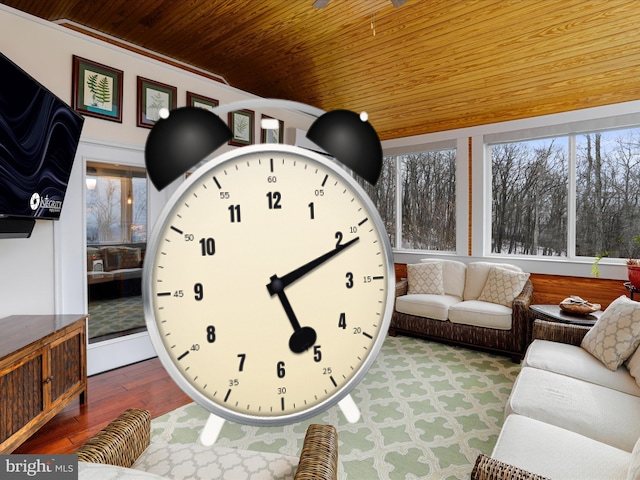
5:11
